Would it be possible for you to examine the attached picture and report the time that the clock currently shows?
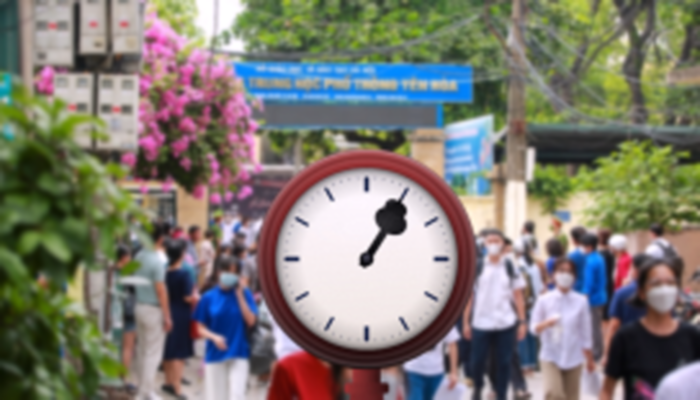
1:05
